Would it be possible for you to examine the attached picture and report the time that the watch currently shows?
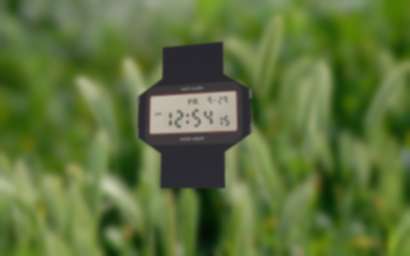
12:54
